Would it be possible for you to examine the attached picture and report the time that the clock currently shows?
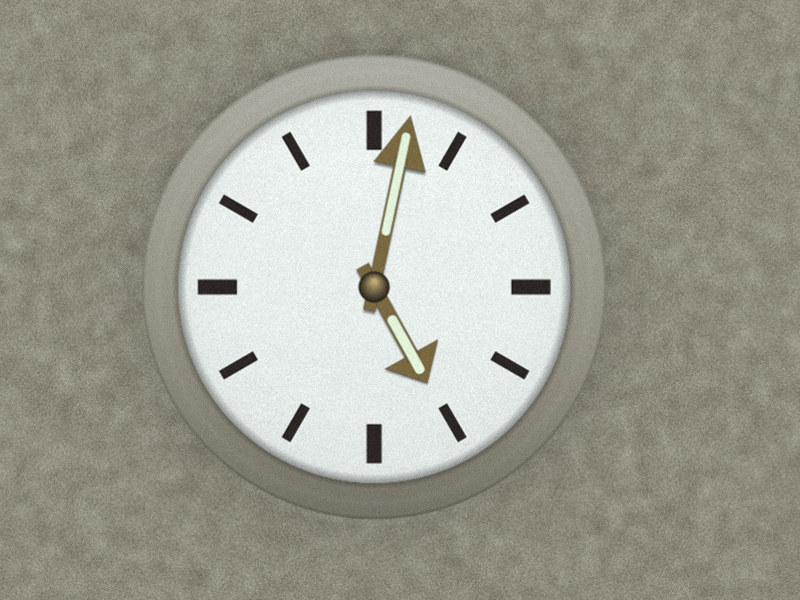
5:02
